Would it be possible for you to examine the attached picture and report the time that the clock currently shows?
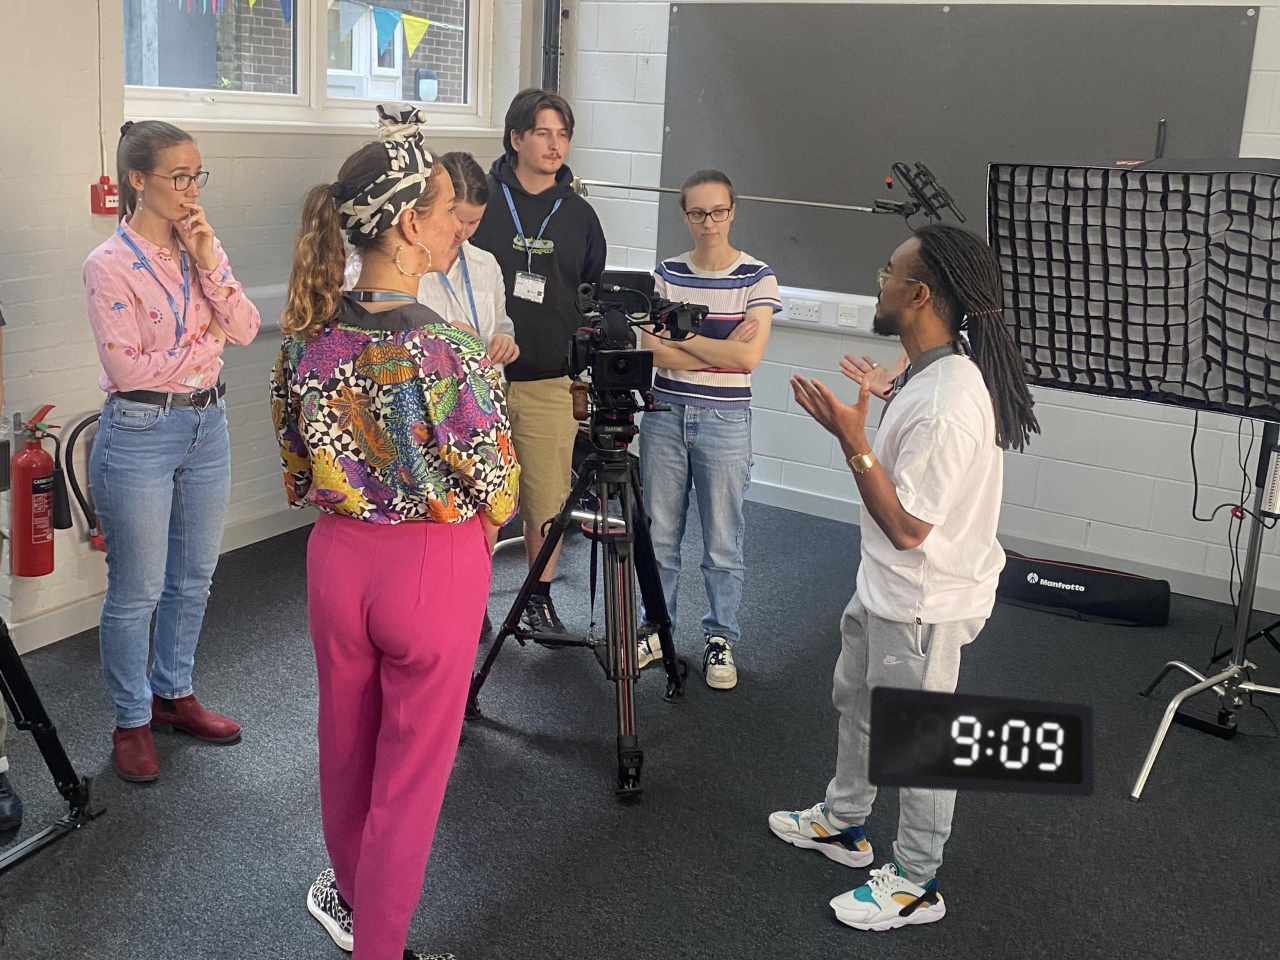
9:09
